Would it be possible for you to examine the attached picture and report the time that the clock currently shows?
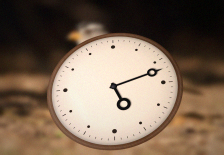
5:12
